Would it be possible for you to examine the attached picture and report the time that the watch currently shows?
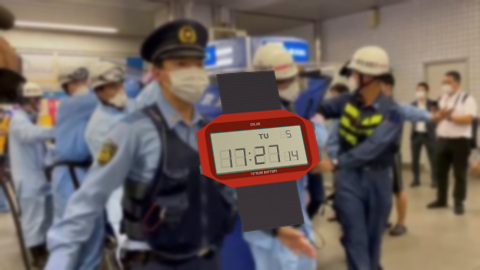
17:27:14
